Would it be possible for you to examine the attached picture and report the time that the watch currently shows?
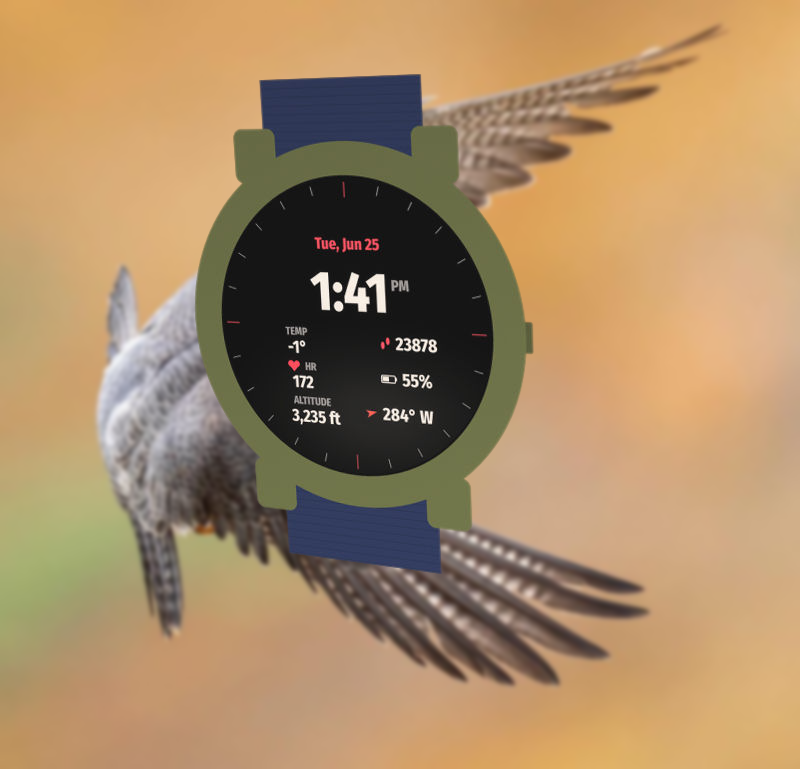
1:41
